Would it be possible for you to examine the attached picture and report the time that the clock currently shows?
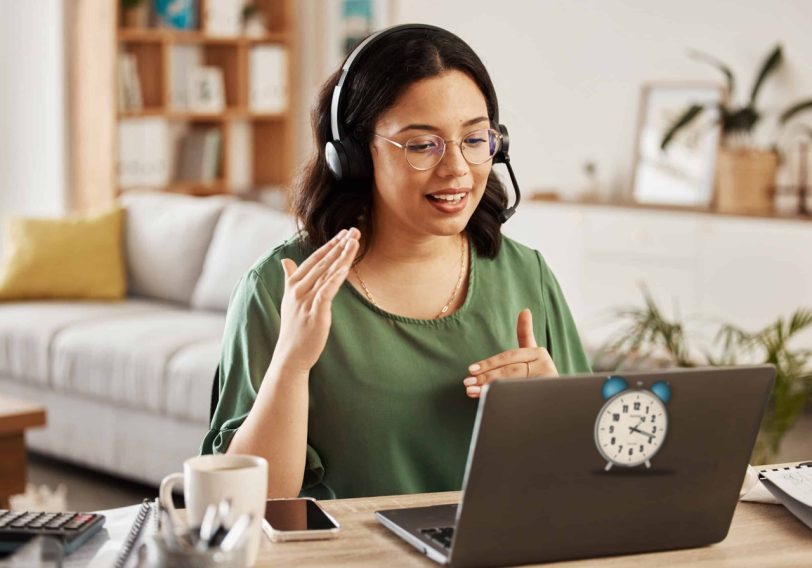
1:18
